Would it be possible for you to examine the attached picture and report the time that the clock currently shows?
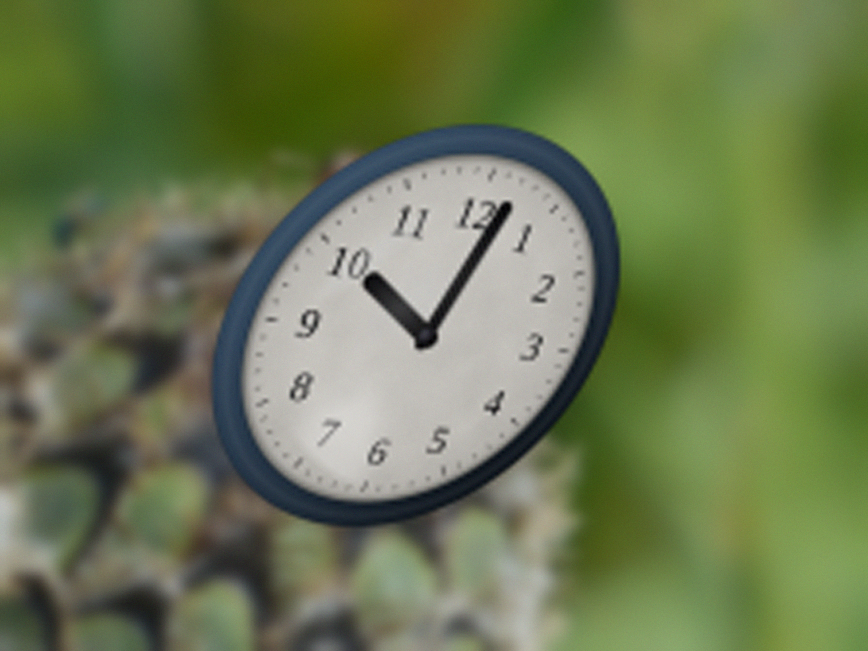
10:02
